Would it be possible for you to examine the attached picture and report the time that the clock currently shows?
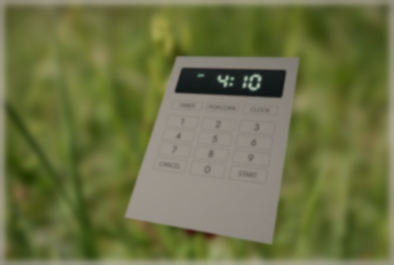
4:10
